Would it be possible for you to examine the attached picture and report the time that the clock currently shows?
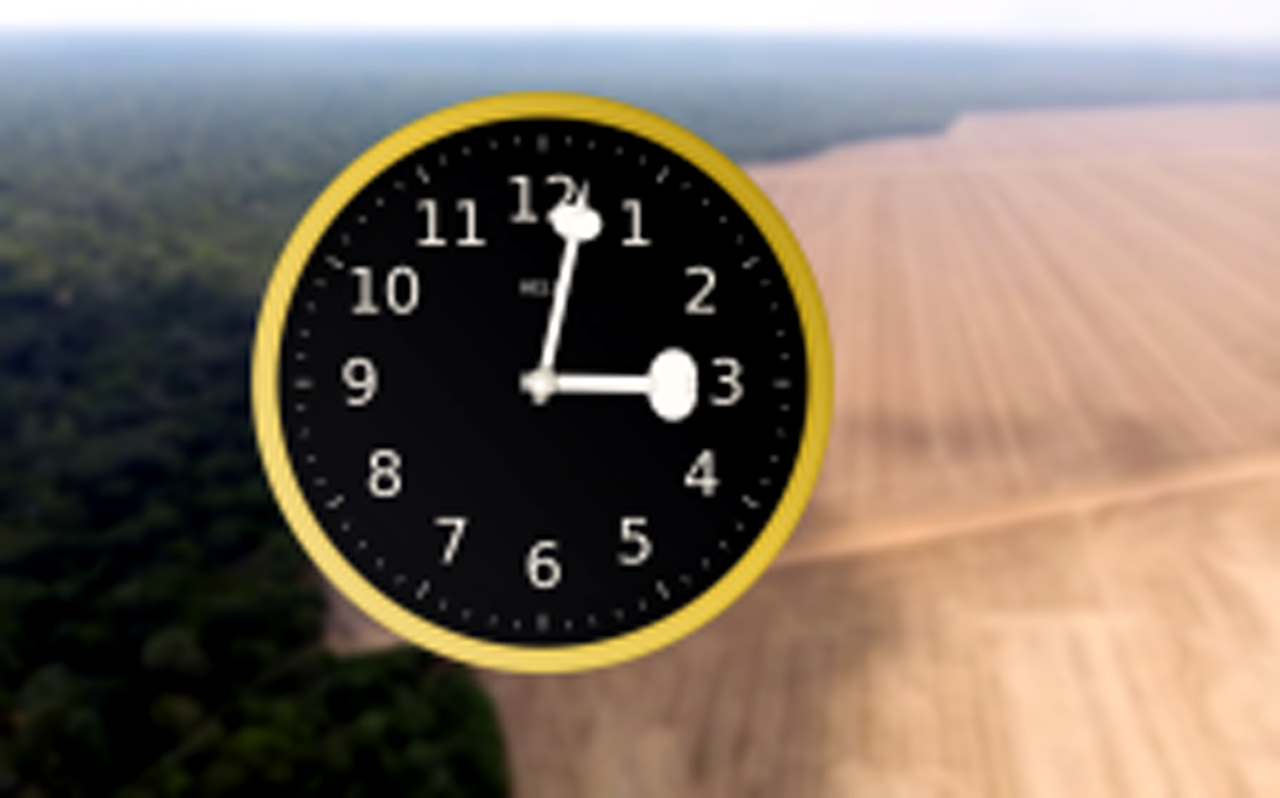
3:02
